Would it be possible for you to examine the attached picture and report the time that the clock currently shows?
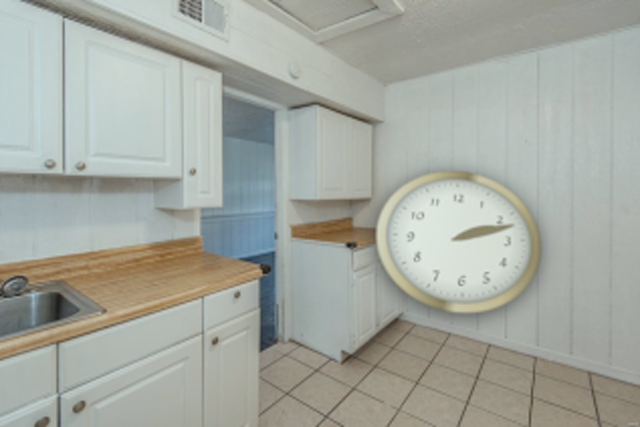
2:12
